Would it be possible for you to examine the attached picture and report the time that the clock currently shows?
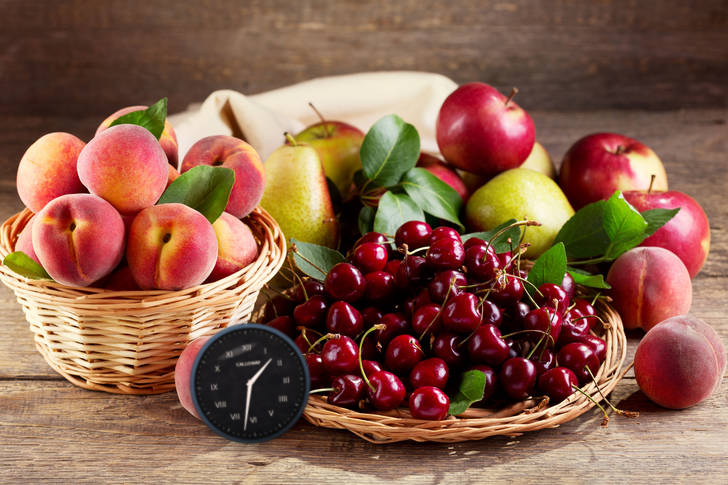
1:32
